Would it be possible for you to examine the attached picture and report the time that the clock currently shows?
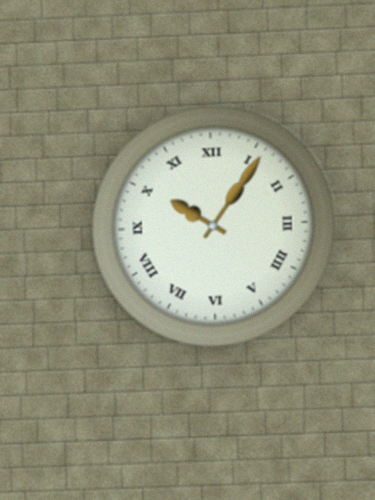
10:06
